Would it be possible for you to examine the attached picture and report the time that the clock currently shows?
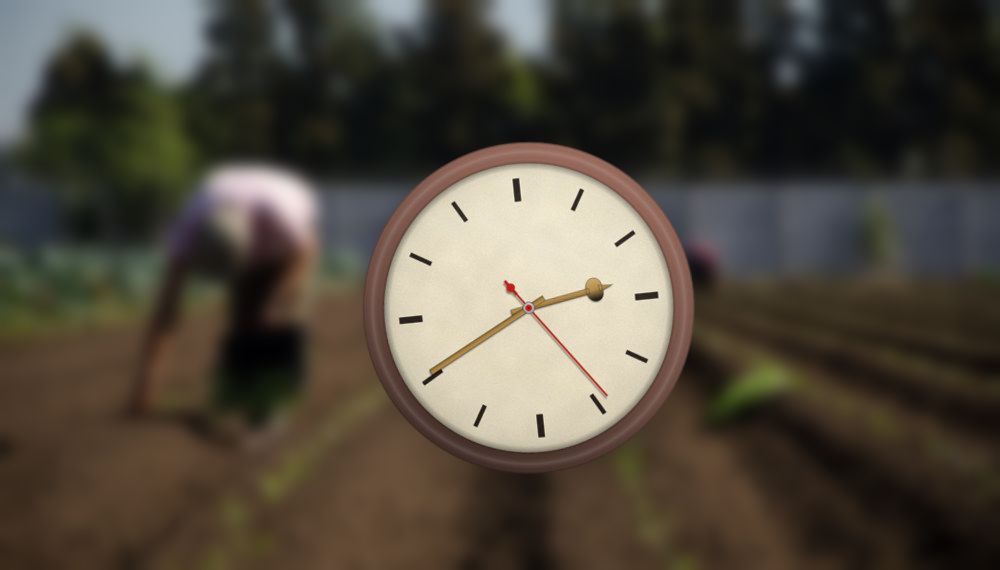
2:40:24
